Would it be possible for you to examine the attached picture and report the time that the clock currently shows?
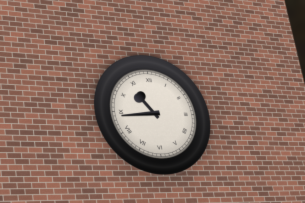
10:44
